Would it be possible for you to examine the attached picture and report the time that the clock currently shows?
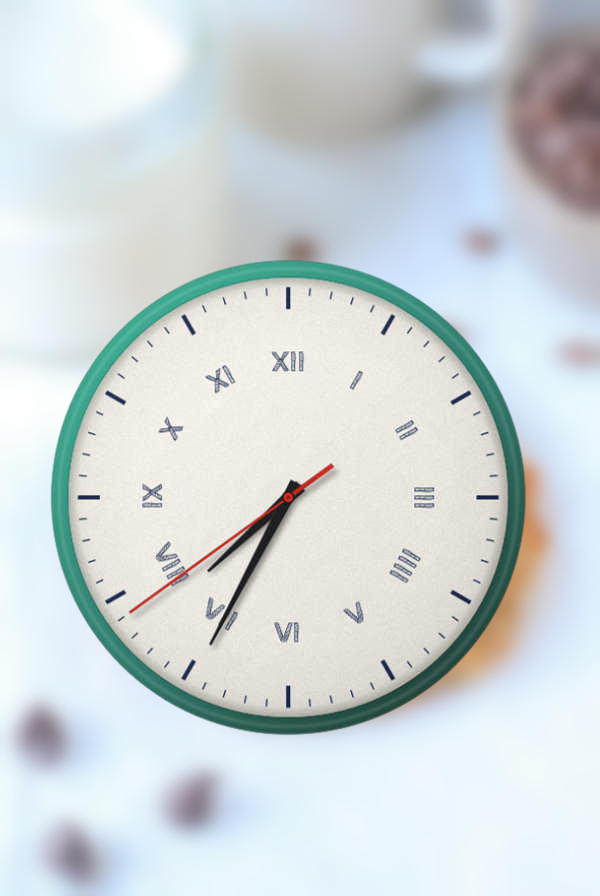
7:34:39
